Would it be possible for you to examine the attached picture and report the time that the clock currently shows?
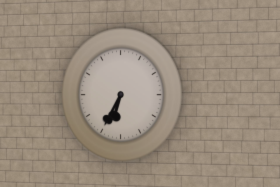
6:35
